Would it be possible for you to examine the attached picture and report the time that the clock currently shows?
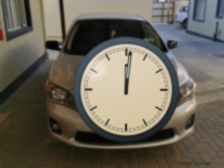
12:01
